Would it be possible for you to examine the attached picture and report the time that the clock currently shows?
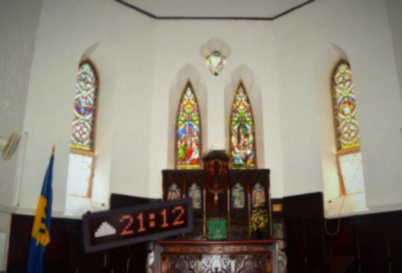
21:12
